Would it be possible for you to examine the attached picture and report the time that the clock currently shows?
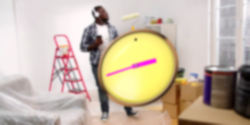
2:43
